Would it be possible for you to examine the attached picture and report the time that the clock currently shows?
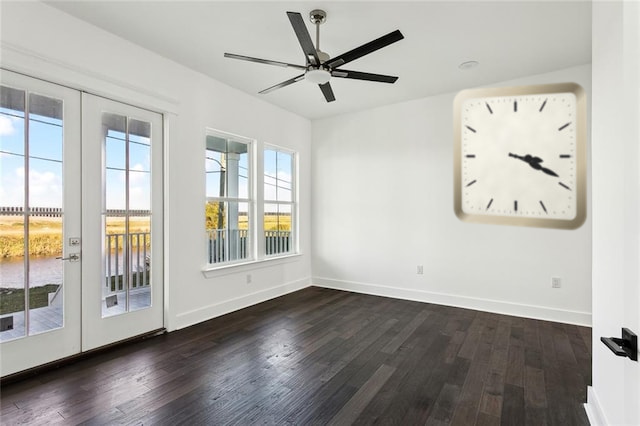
3:19
